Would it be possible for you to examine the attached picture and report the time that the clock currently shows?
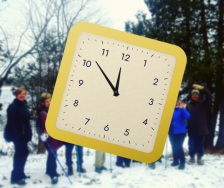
11:52
